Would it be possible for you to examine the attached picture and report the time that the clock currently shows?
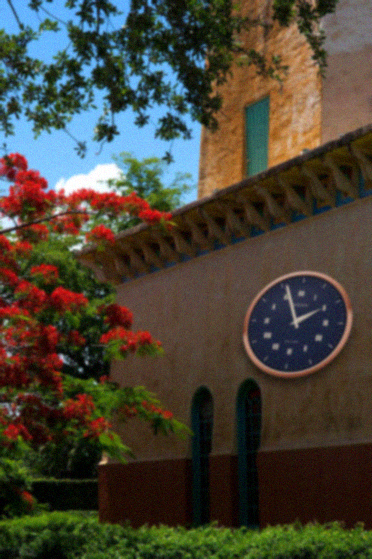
1:56
